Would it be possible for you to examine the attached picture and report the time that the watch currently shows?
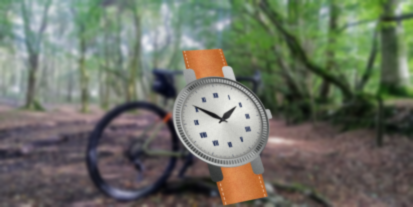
1:51
